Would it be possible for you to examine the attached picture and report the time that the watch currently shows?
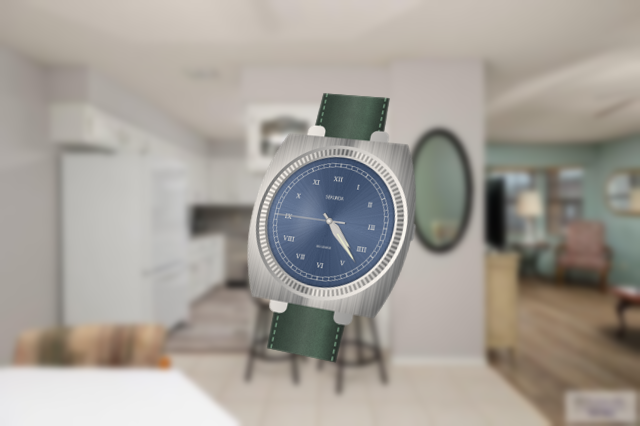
4:22:45
